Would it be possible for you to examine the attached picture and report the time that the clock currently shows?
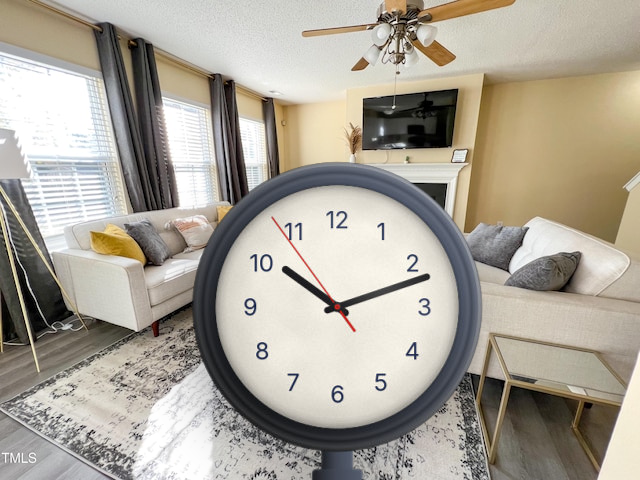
10:11:54
